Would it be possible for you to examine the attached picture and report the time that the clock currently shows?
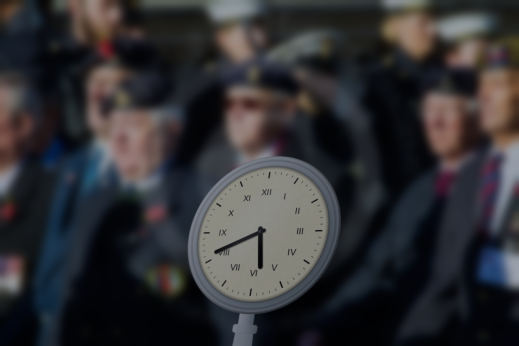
5:41
